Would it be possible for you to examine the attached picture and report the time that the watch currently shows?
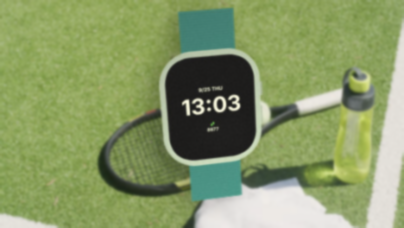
13:03
